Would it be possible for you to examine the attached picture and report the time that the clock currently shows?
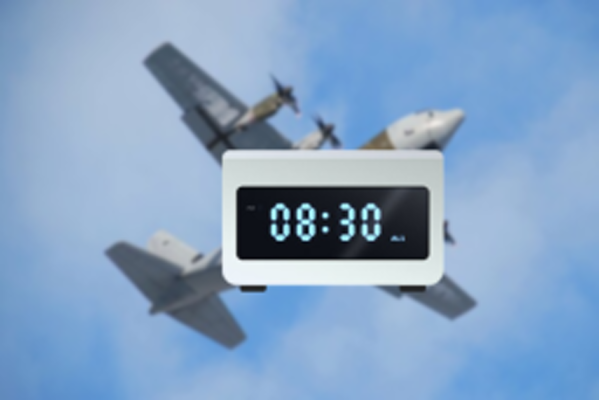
8:30
